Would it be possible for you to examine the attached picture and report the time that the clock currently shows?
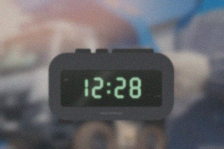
12:28
